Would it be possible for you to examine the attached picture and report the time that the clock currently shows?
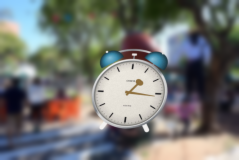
1:16
